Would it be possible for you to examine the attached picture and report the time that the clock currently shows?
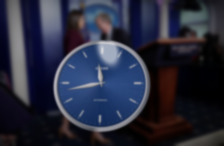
11:43
